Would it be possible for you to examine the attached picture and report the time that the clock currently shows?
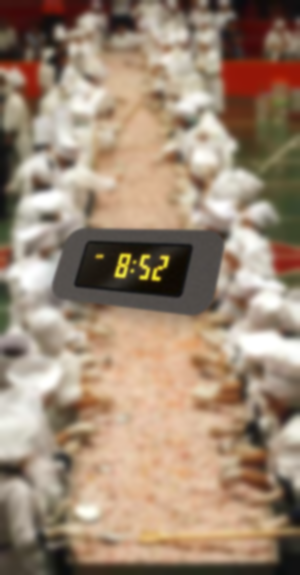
8:52
